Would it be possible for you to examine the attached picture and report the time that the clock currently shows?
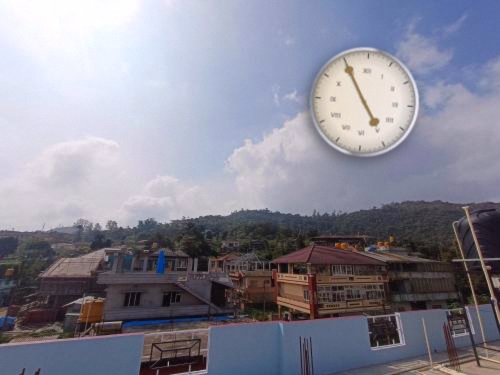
4:55
